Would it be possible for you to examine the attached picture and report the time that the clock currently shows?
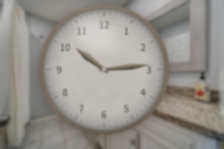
10:14
